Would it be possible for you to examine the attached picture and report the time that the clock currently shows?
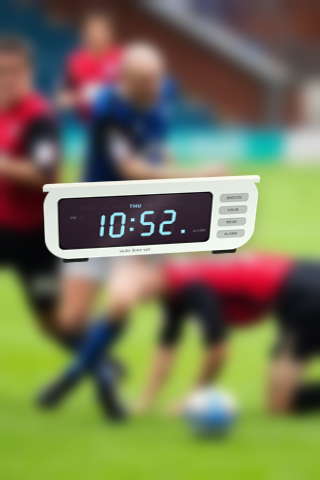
10:52
